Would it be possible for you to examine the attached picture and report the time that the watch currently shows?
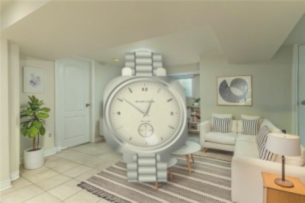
12:51
